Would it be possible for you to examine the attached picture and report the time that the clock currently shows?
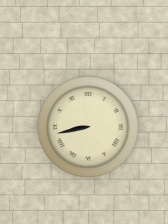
8:43
